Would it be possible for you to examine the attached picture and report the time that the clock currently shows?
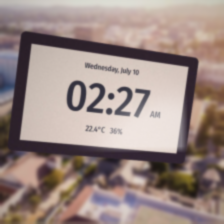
2:27
